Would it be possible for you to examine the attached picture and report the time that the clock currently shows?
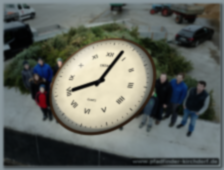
8:03
